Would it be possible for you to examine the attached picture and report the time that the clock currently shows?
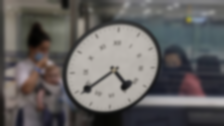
4:39
